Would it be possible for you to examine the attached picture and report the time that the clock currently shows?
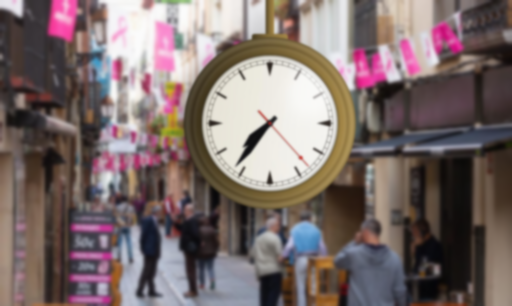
7:36:23
